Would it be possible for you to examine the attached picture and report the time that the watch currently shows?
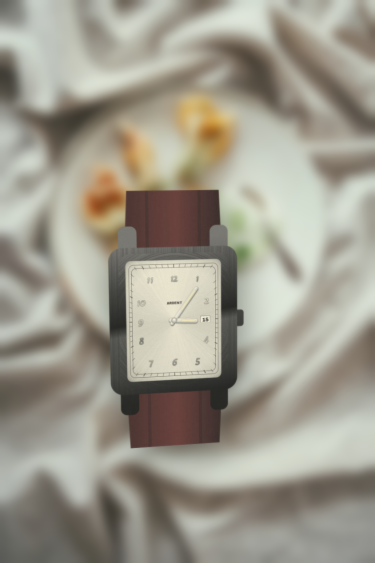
3:06
